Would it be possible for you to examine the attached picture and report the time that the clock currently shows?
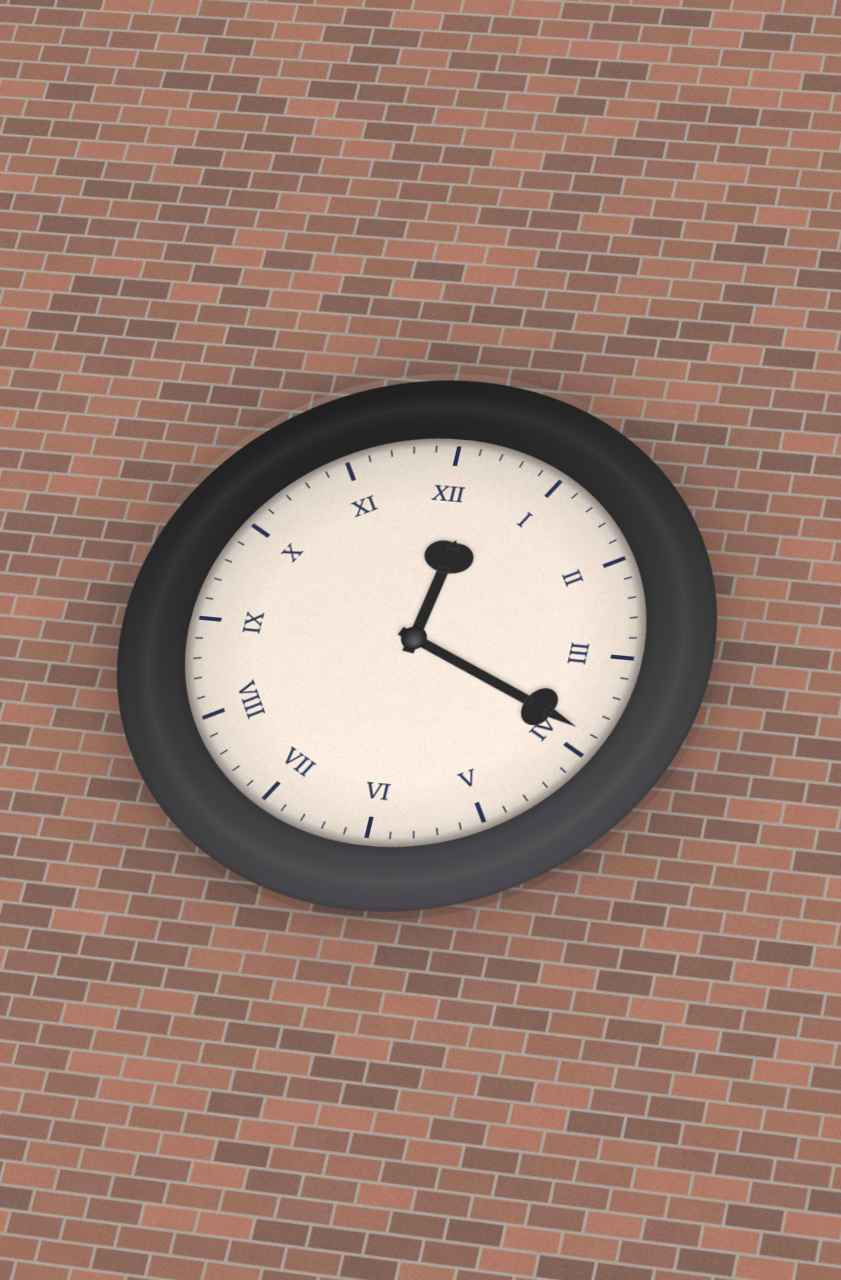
12:19
